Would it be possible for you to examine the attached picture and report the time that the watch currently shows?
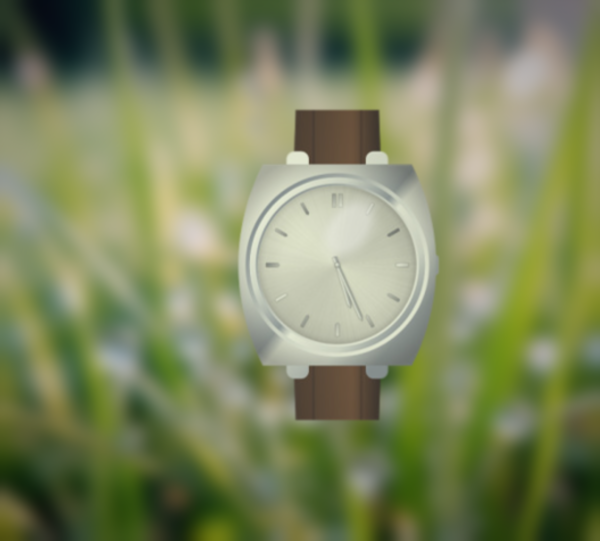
5:26
